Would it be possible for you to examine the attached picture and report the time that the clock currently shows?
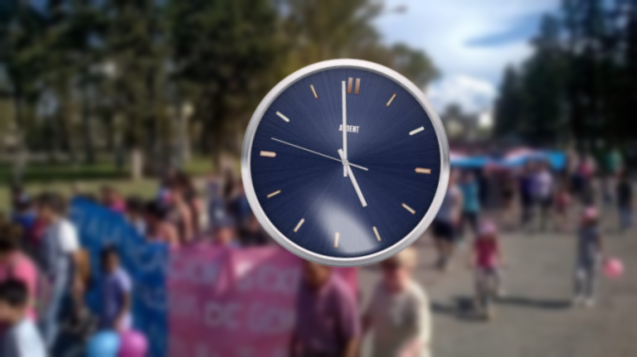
4:58:47
